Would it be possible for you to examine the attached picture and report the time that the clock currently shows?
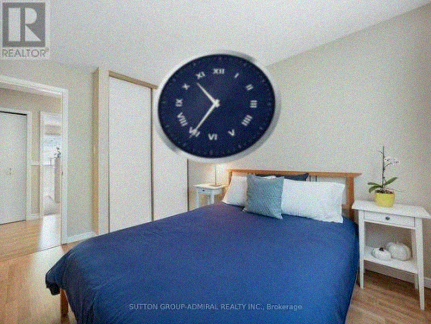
10:35
